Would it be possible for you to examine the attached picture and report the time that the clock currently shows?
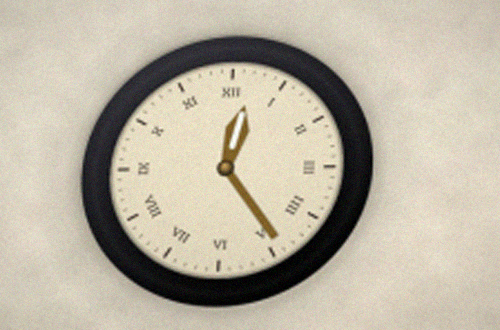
12:24
